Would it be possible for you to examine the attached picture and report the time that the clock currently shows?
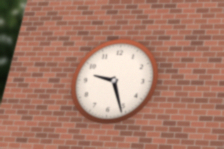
9:26
